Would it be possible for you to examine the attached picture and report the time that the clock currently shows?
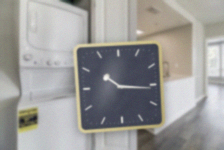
10:16
